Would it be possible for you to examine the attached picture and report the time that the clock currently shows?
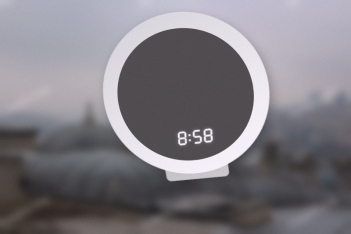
8:58
